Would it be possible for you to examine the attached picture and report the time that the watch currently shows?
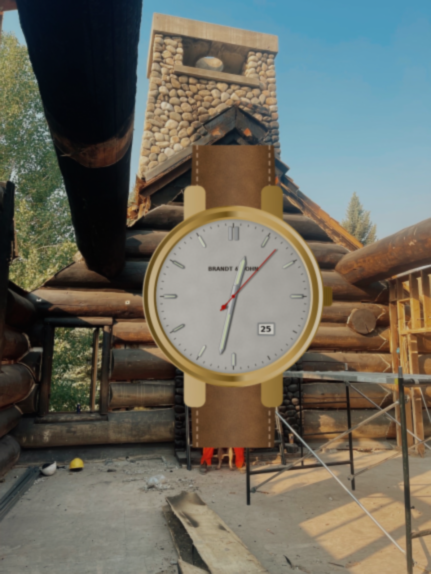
12:32:07
